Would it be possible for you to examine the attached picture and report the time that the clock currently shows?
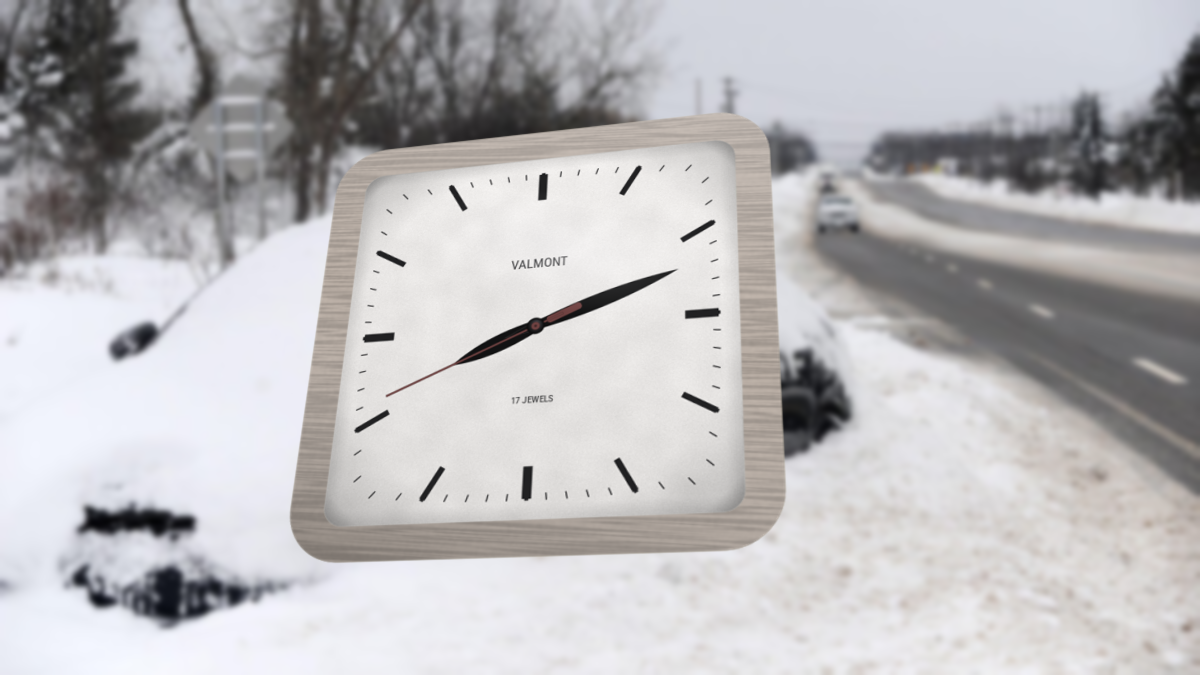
8:11:41
